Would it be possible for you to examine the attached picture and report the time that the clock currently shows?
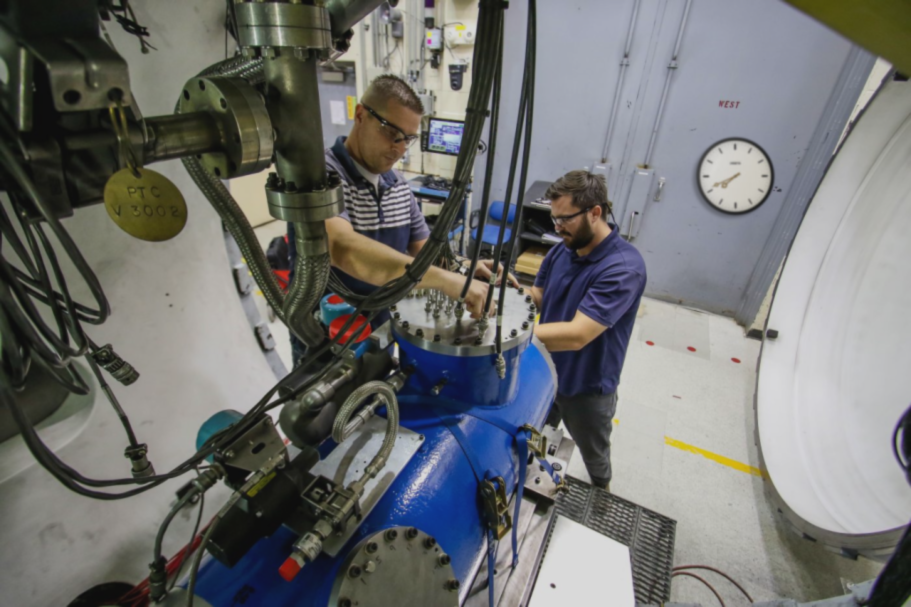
7:41
